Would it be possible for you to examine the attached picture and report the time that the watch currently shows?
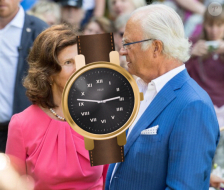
2:47
